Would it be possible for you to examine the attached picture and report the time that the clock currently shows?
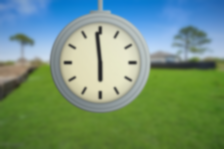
5:59
